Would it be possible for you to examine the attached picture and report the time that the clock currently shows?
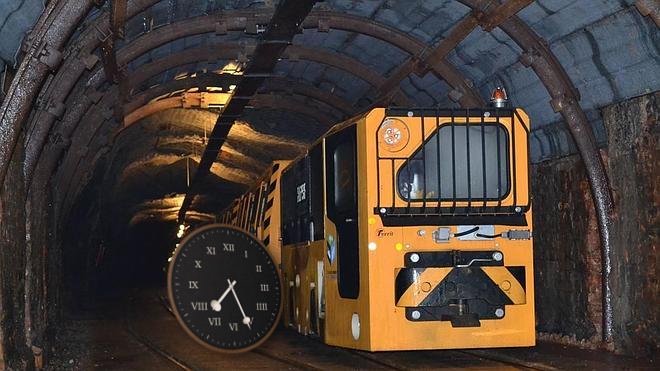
7:26
